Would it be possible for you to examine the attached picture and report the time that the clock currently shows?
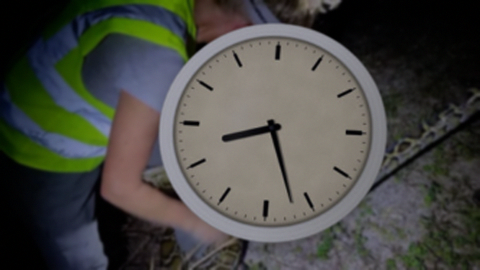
8:27
